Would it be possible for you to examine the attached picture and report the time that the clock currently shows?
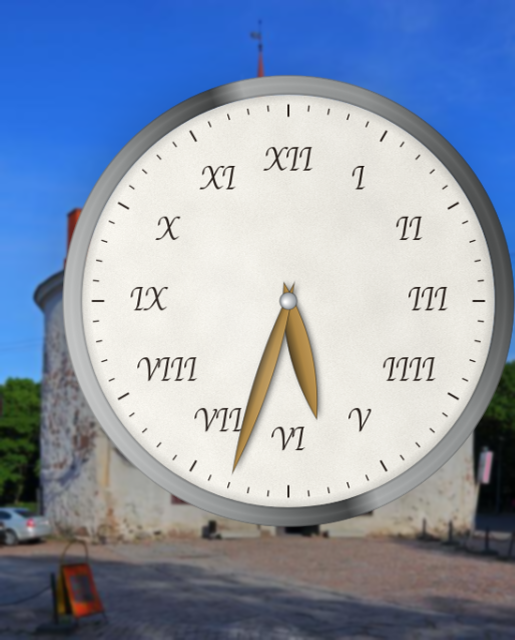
5:33
